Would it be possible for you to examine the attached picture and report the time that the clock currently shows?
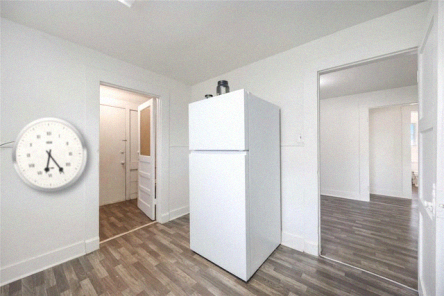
6:24
